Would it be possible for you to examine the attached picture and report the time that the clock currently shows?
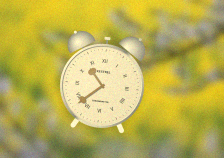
10:38
